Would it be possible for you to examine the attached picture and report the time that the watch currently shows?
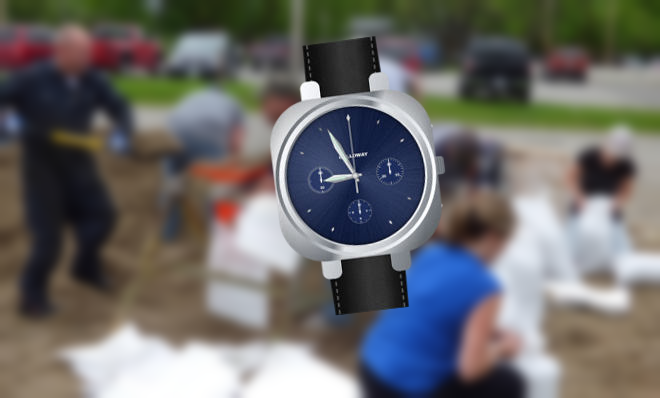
8:56
